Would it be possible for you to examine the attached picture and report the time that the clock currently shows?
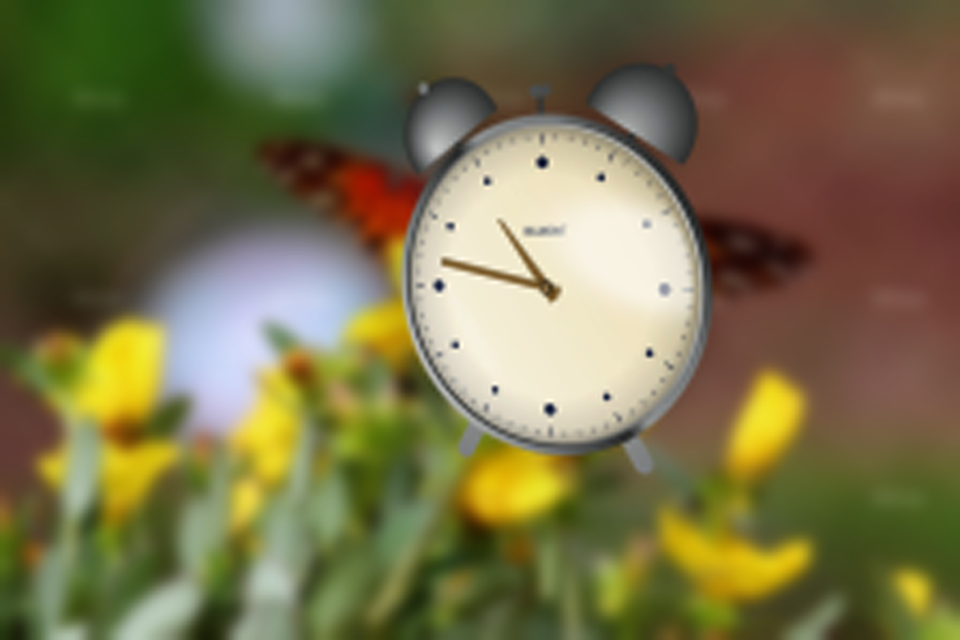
10:47
